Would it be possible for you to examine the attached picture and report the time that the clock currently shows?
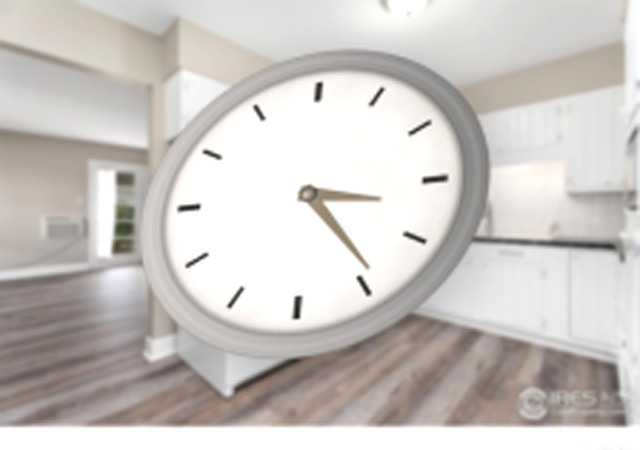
3:24
